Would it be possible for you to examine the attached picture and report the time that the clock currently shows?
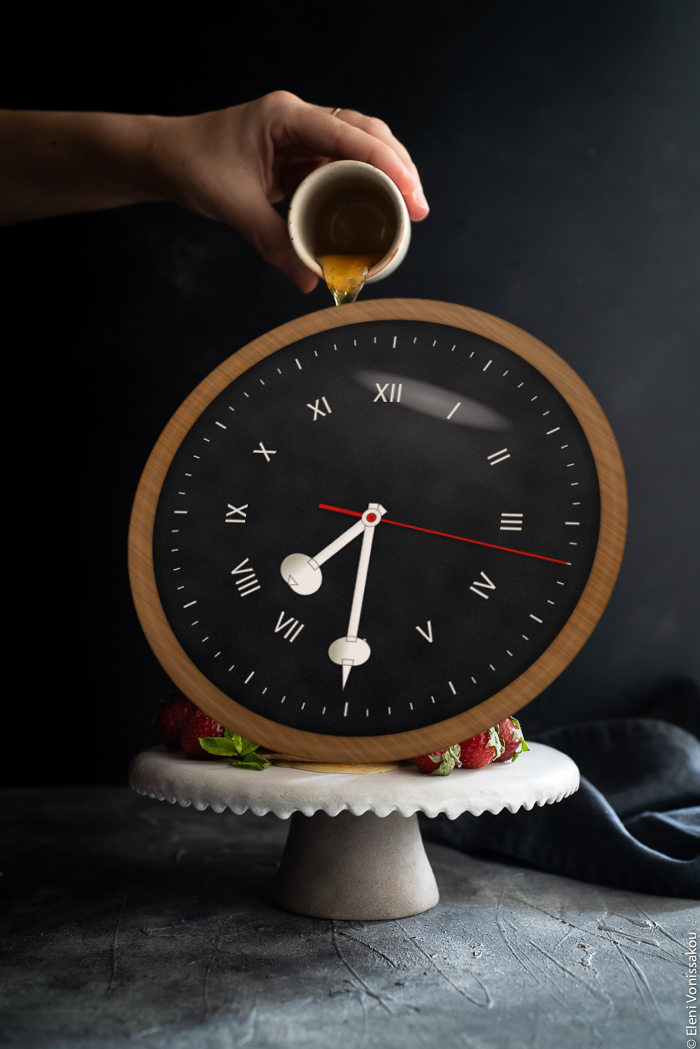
7:30:17
